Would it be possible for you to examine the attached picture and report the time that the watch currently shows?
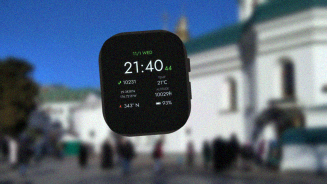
21:40
